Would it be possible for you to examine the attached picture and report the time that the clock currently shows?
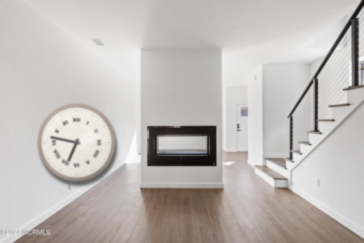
6:47
